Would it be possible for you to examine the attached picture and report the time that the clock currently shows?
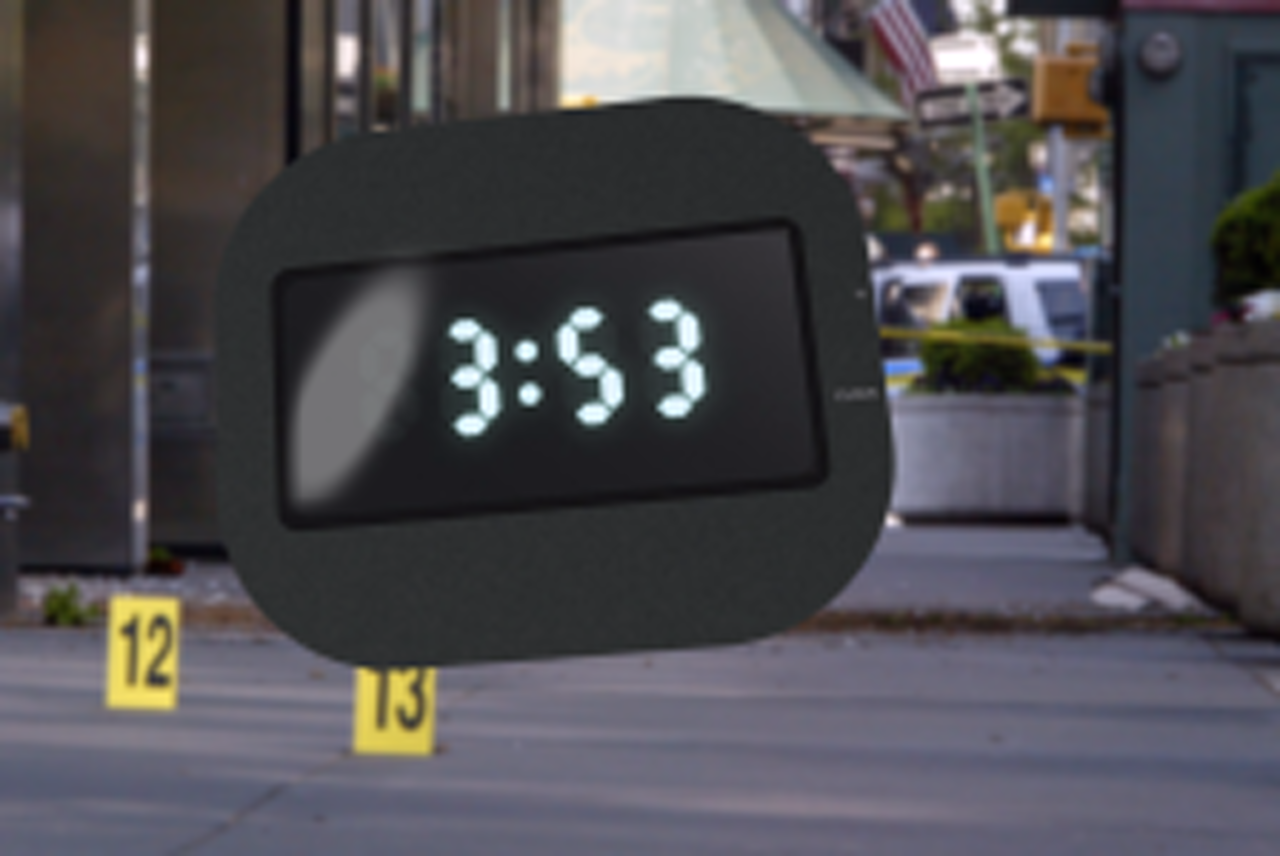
3:53
